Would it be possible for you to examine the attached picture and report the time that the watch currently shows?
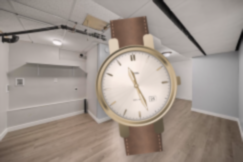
11:27
